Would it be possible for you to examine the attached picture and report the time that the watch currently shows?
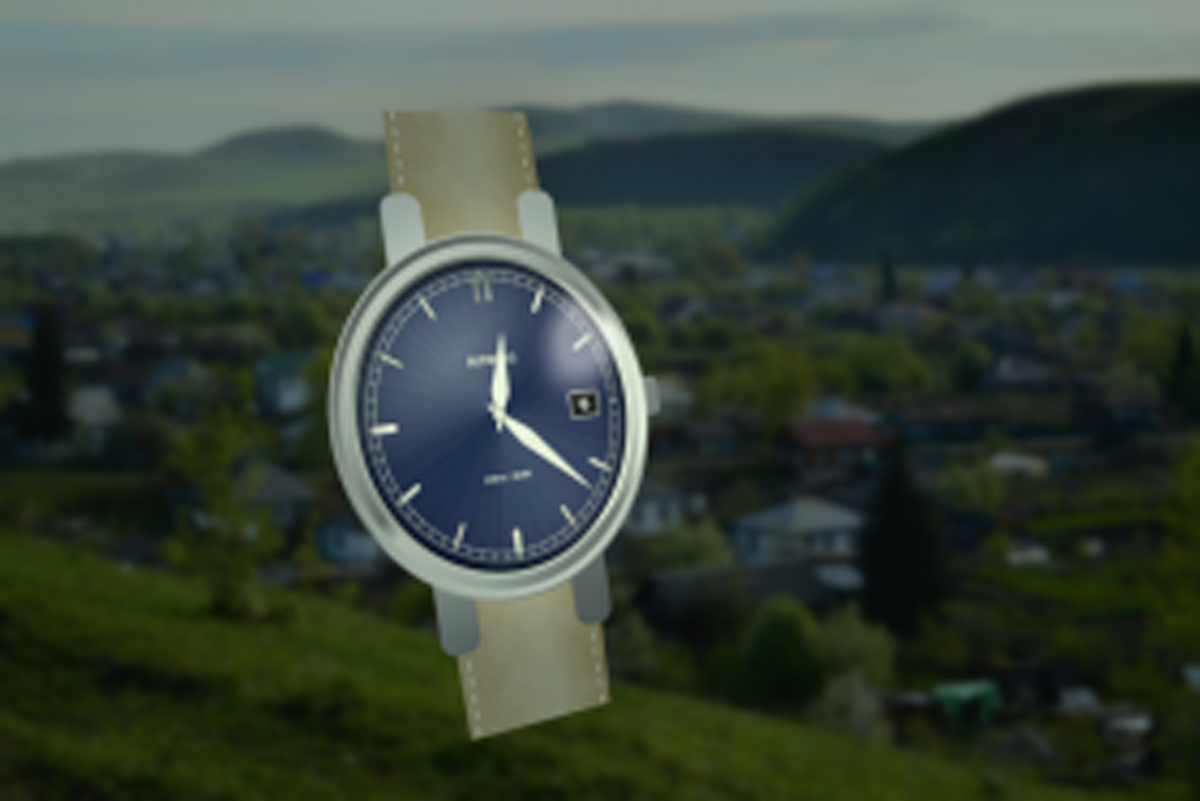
12:22
